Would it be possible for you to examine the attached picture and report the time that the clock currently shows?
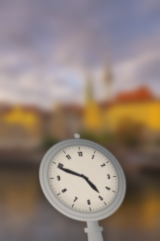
4:49
